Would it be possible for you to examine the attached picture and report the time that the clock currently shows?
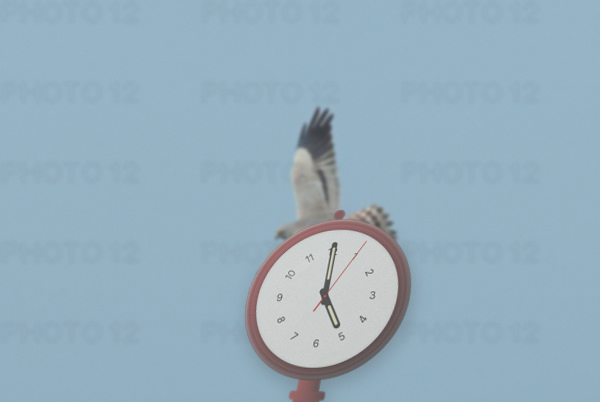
5:00:05
